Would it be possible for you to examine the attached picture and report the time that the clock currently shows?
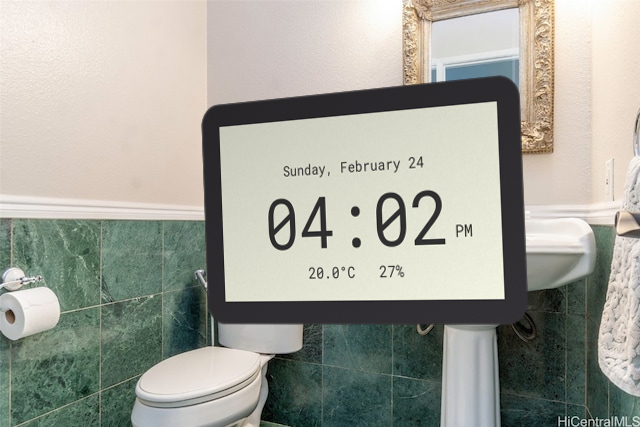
4:02
